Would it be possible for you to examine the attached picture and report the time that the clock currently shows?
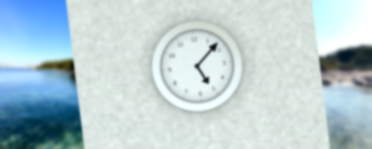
5:08
